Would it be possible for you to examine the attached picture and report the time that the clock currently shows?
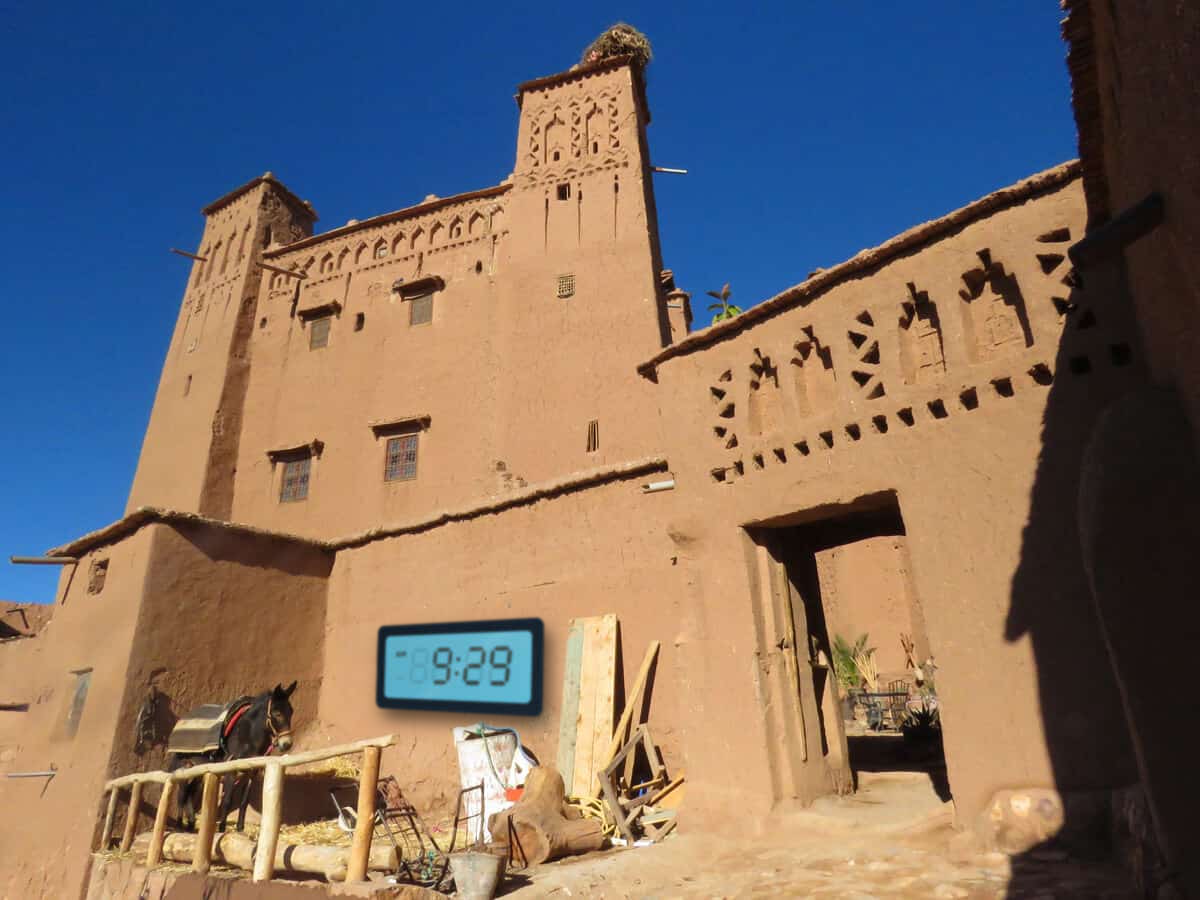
9:29
